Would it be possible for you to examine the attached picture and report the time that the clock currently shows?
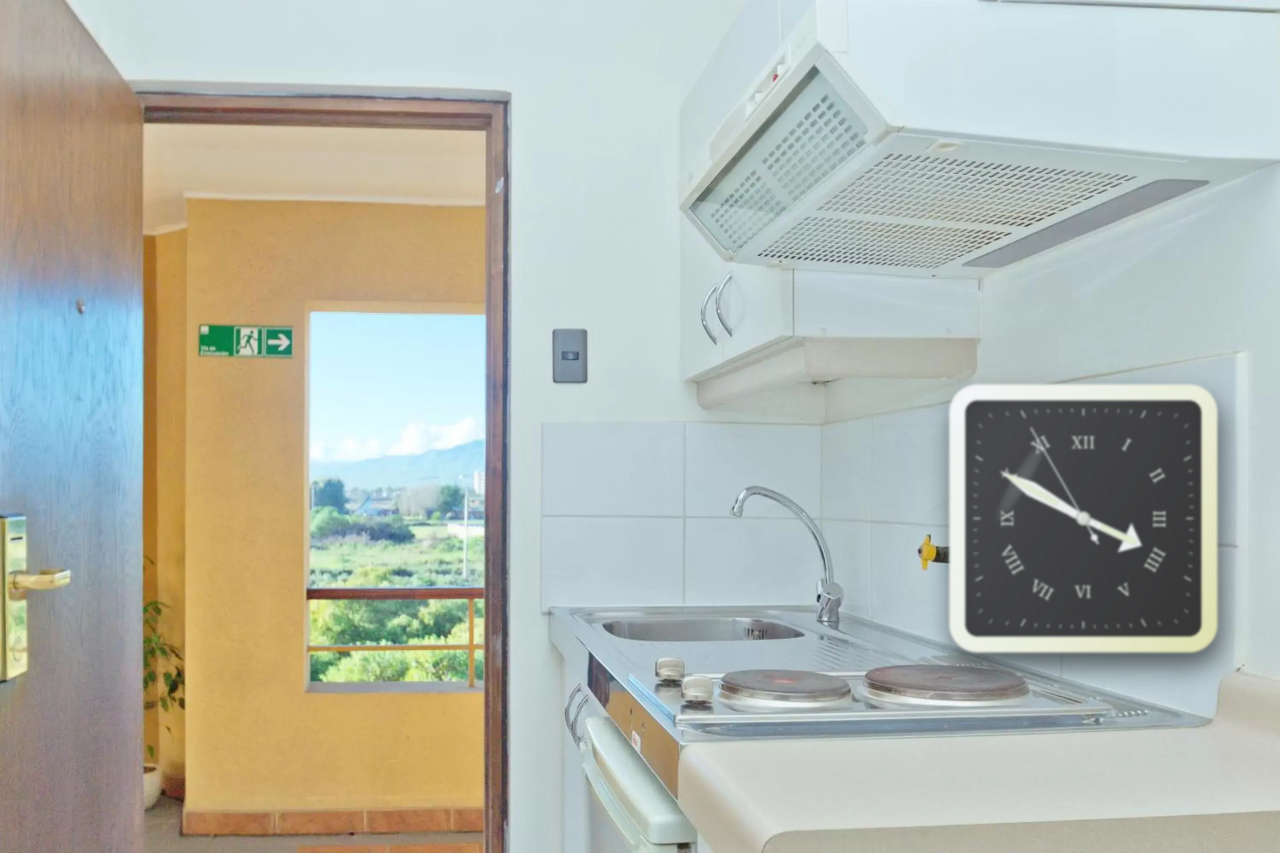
3:49:55
